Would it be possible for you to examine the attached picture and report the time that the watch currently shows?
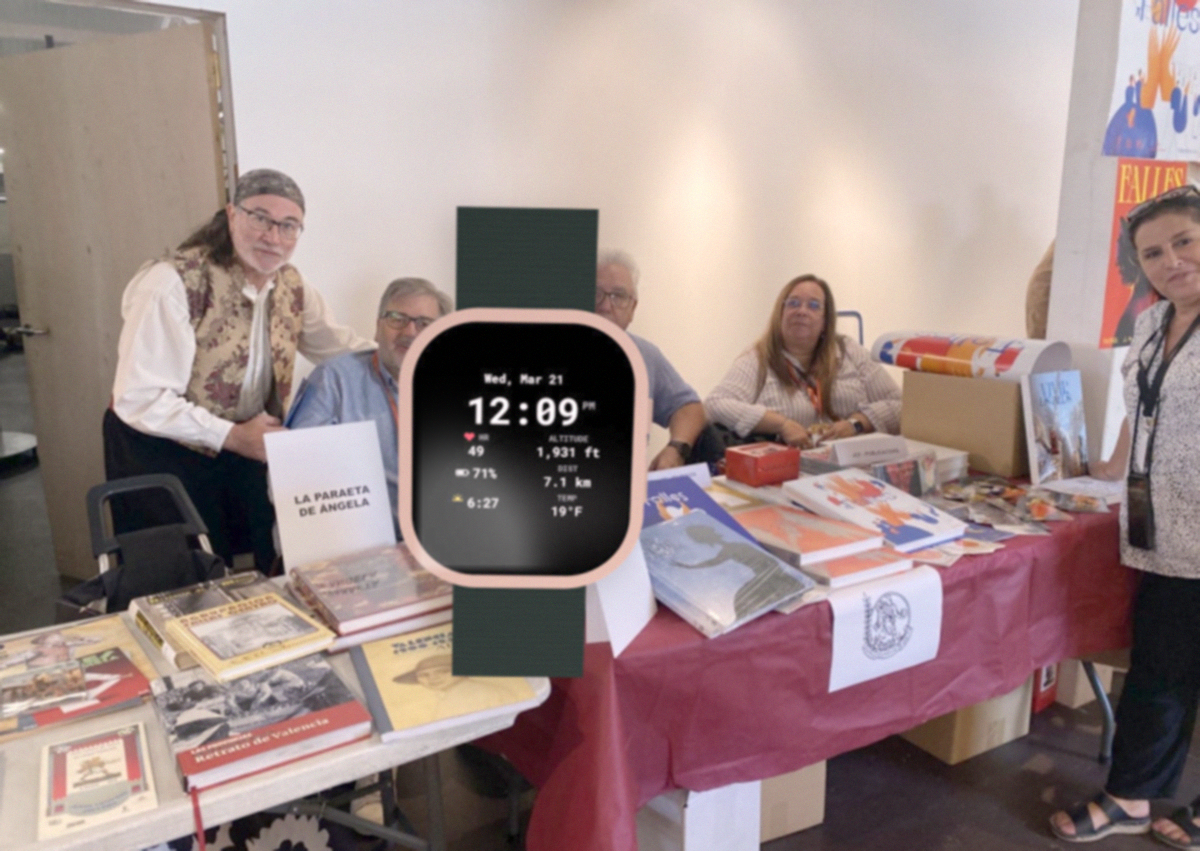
12:09
